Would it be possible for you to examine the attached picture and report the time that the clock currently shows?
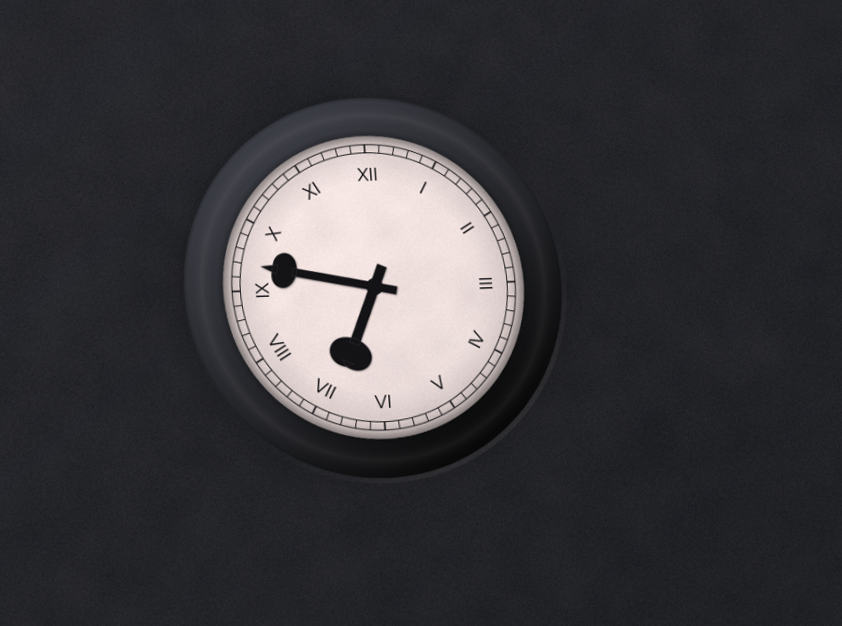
6:47
